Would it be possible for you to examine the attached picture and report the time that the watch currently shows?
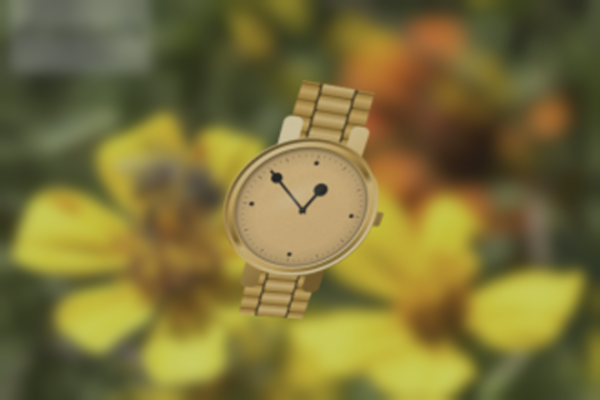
12:52
